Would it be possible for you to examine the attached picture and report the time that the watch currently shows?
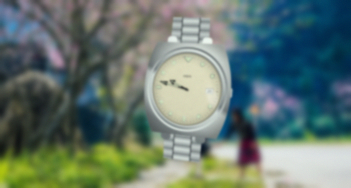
9:47
